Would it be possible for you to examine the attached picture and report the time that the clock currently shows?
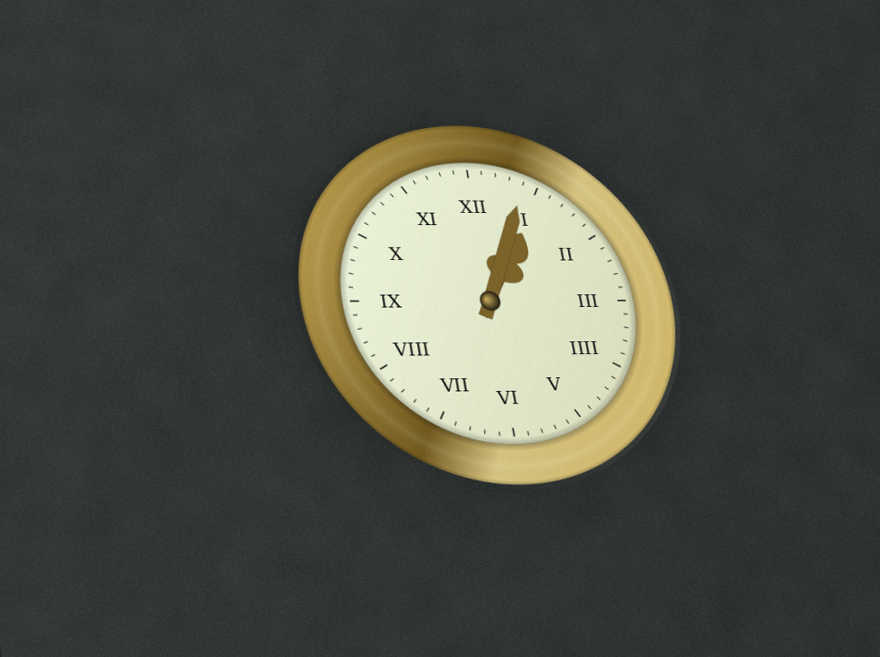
1:04
